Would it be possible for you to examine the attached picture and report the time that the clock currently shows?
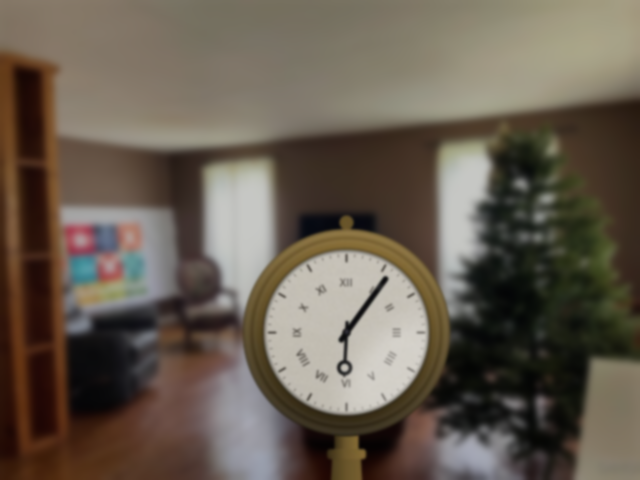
6:06
